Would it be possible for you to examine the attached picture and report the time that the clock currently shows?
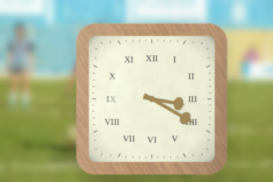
3:20
